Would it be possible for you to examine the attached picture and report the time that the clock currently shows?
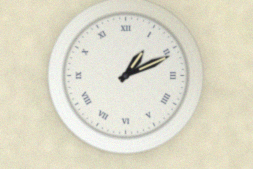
1:11
